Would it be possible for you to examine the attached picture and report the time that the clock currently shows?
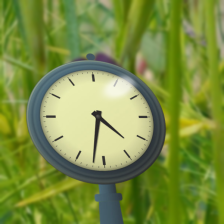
4:32
